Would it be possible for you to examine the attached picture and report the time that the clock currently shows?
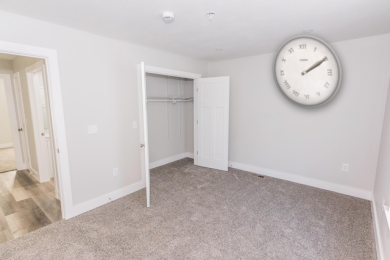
2:10
